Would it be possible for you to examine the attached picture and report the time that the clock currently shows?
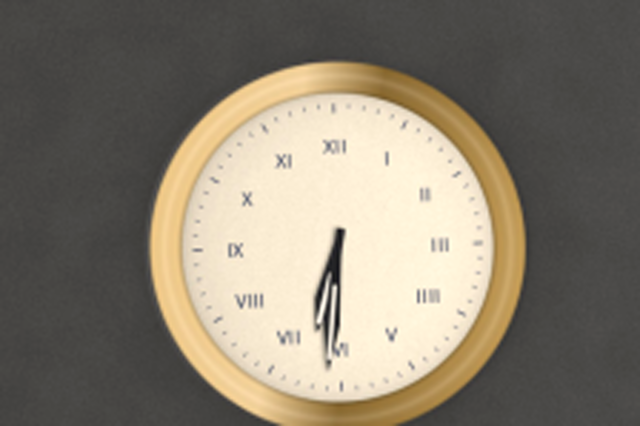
6:31
